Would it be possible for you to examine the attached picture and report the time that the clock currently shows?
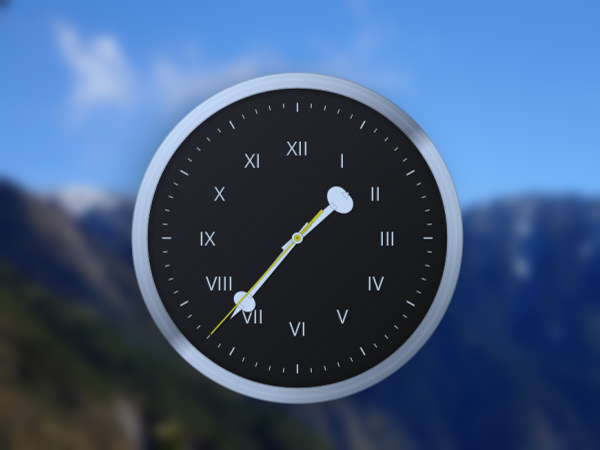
1:36:37
